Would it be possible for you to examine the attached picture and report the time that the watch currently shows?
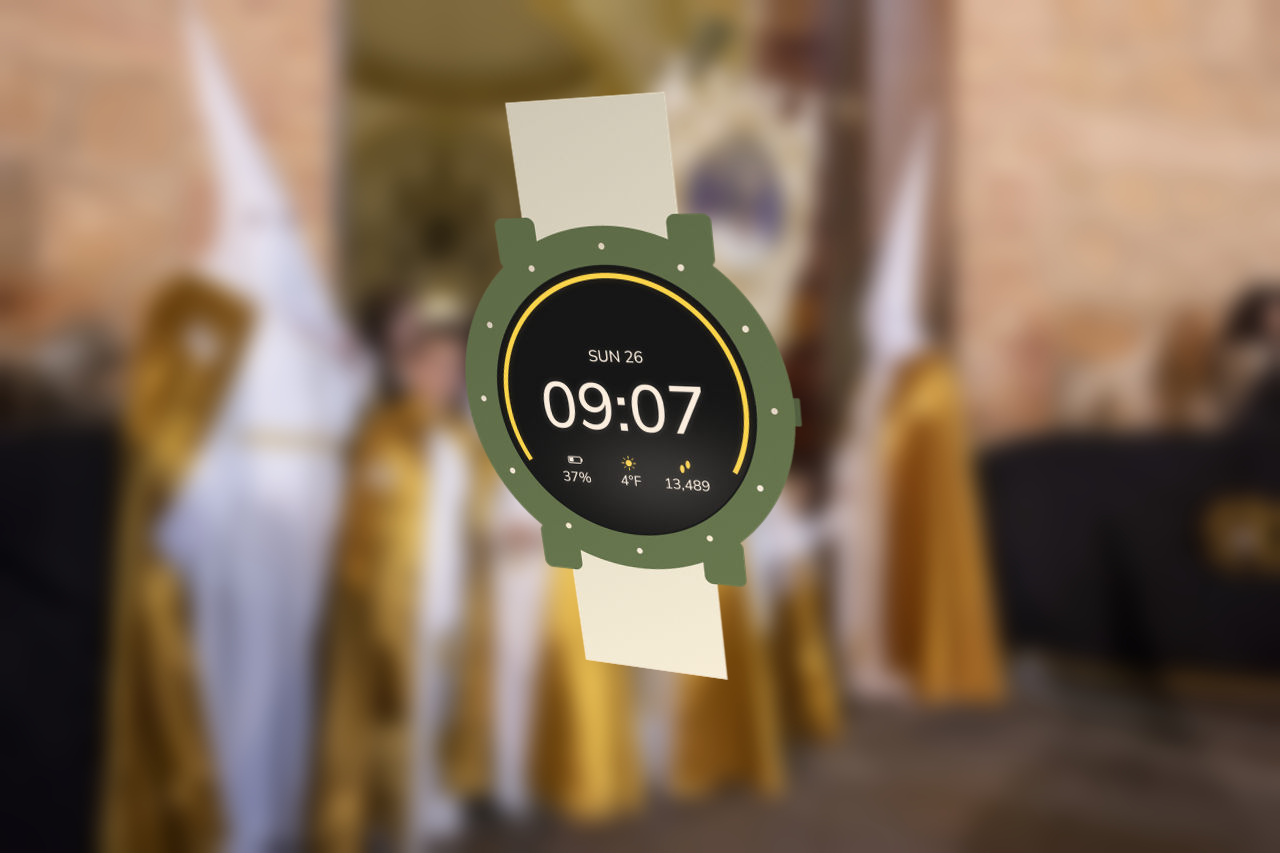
9:07
